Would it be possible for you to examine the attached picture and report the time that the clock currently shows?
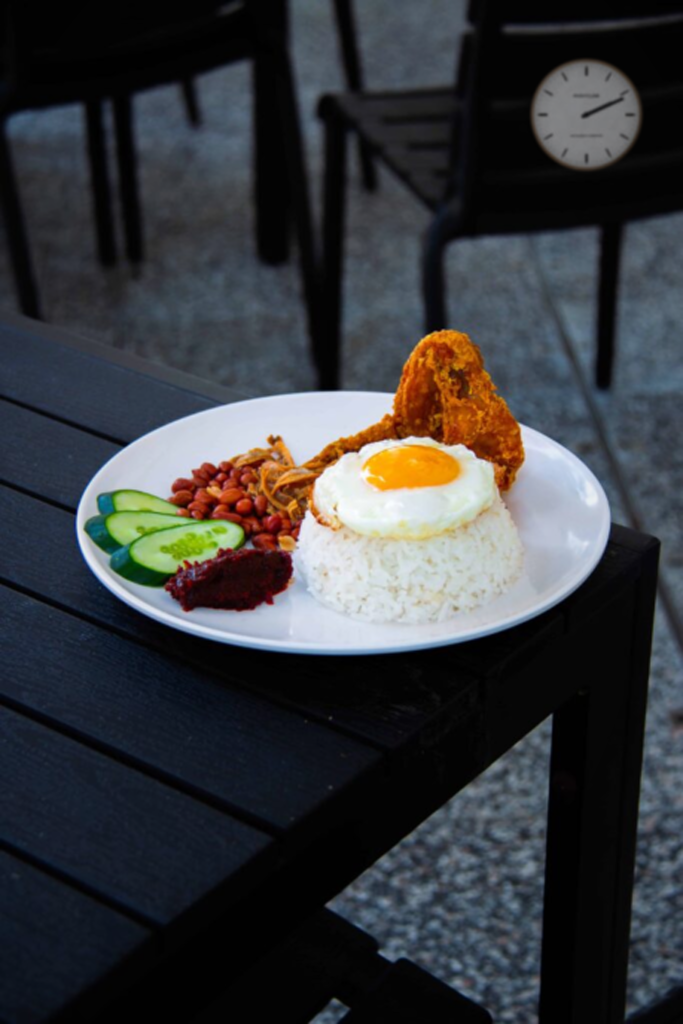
2:11
